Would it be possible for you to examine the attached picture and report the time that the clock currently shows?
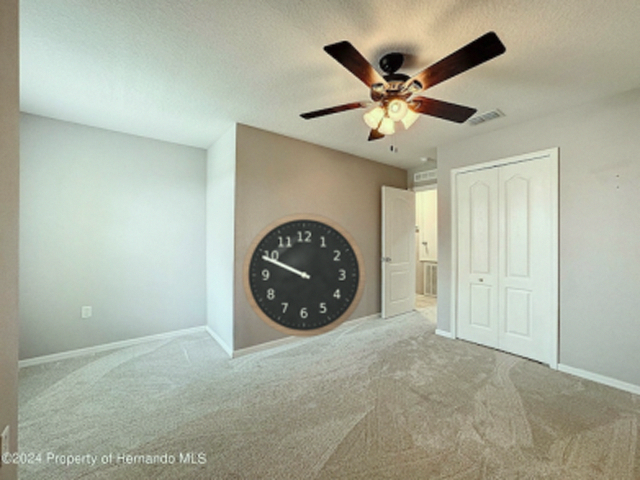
9:49
